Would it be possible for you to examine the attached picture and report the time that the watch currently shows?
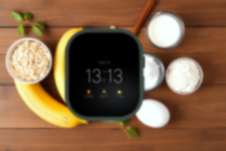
13:13
